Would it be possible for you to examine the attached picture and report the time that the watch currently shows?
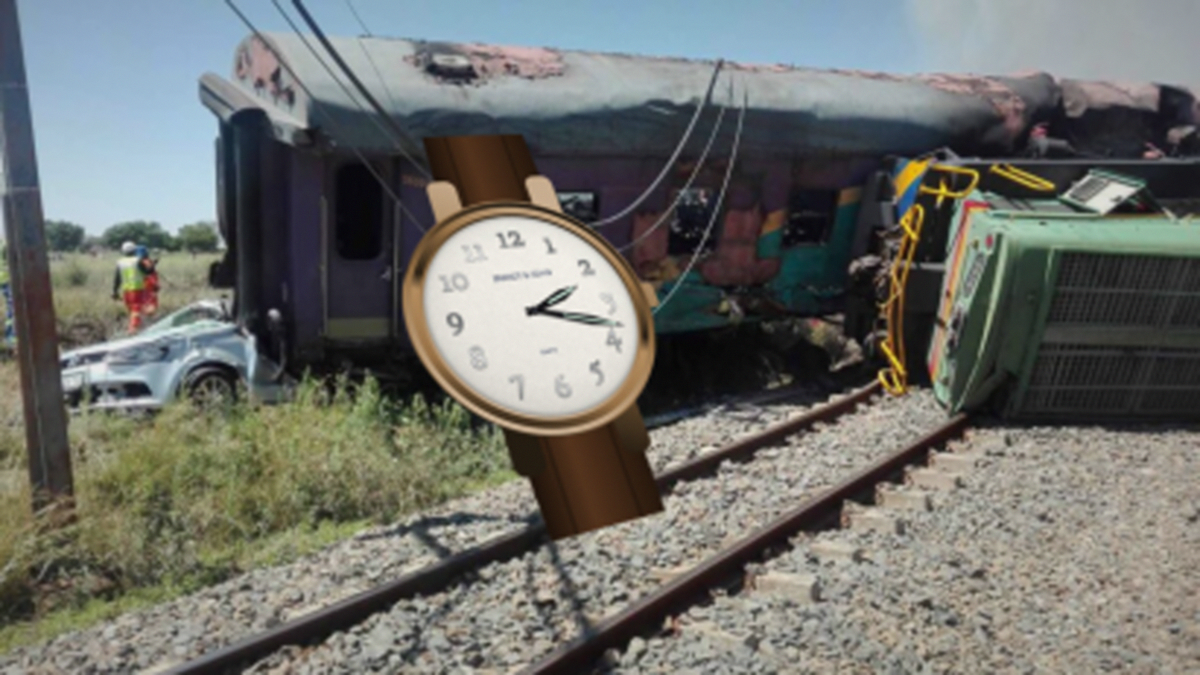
2:18
